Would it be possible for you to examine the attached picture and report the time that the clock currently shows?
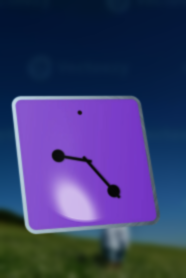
9:24
